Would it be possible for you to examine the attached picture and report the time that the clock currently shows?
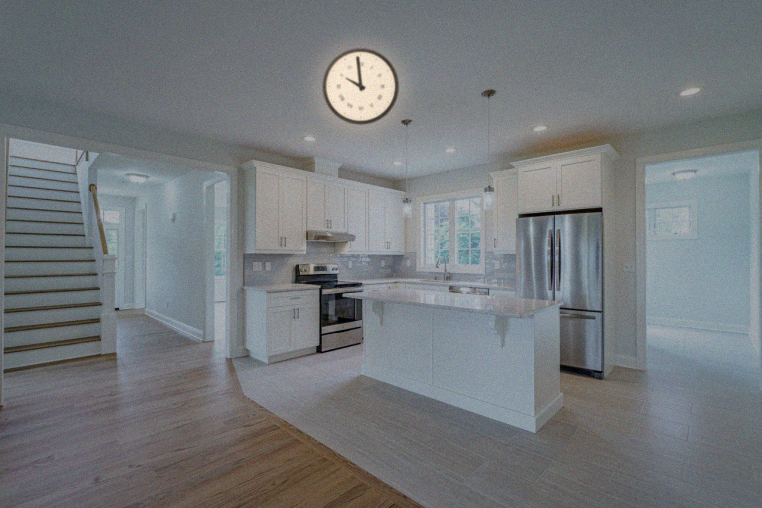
9:59
